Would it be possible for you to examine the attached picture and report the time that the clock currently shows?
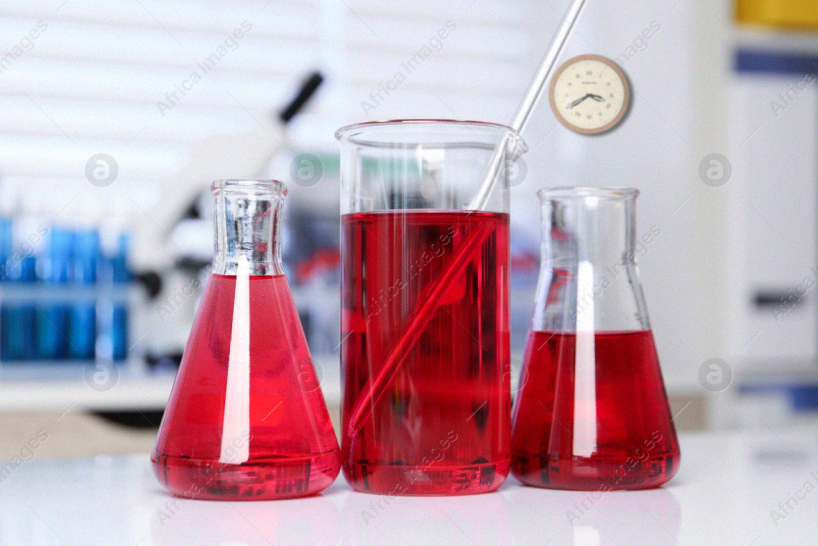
3:40
